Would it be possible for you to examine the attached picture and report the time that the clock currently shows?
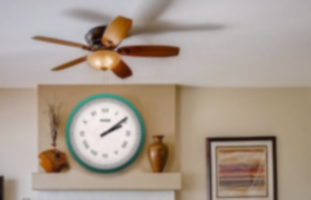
2:09
